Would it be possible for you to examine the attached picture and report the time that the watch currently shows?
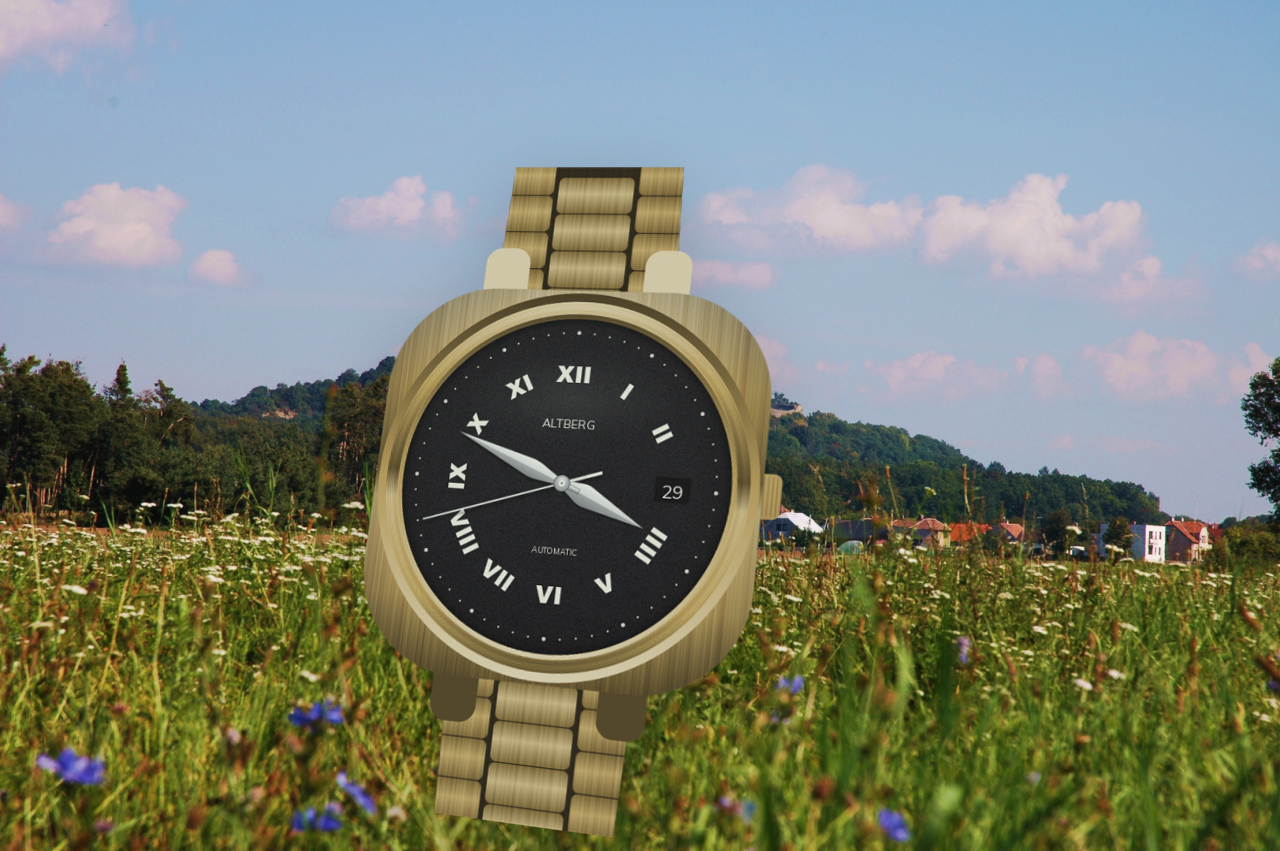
3:48:42
